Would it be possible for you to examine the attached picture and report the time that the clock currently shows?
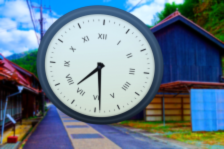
7:29
